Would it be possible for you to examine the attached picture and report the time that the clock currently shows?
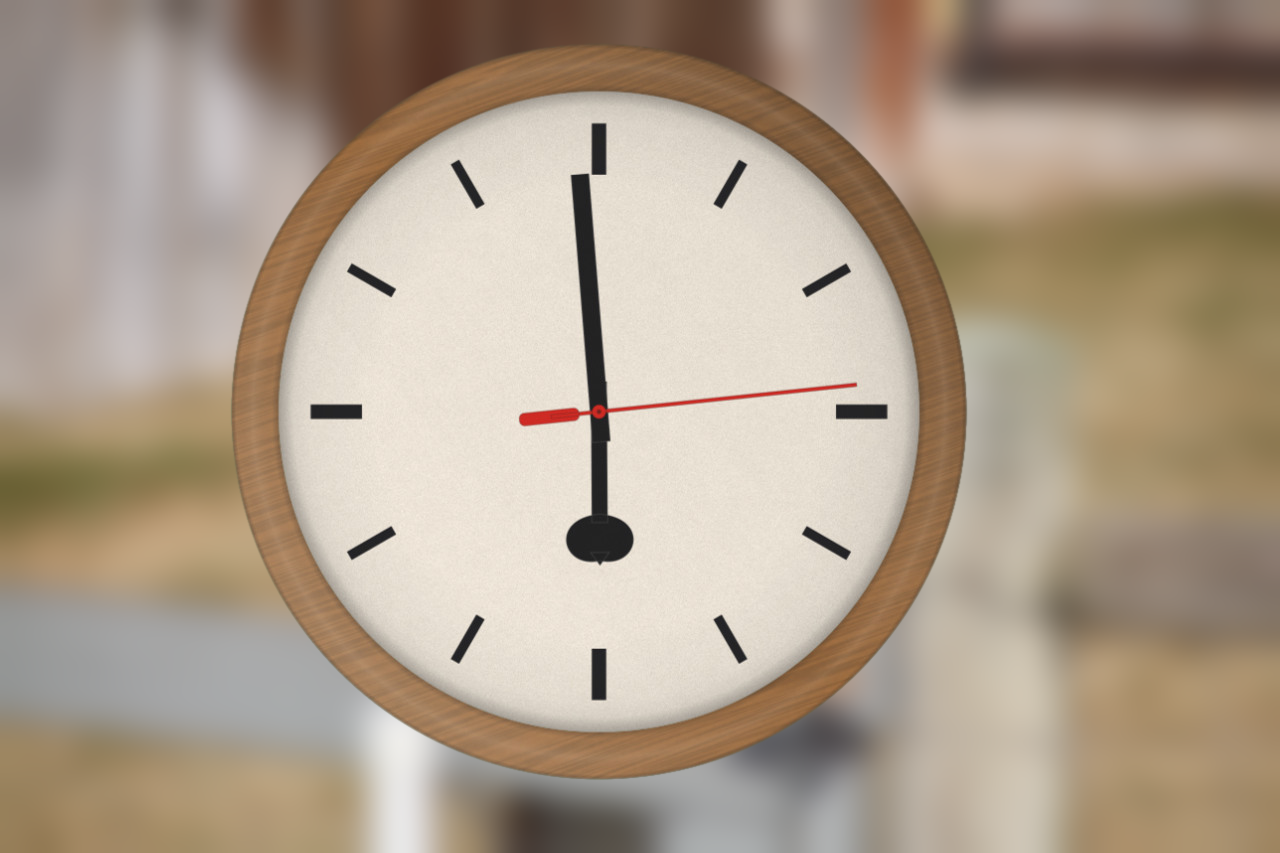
5:59:14
